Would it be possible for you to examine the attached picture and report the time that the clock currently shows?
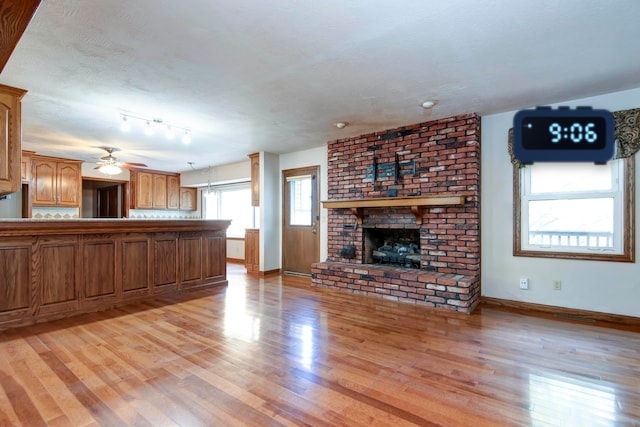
9:06
